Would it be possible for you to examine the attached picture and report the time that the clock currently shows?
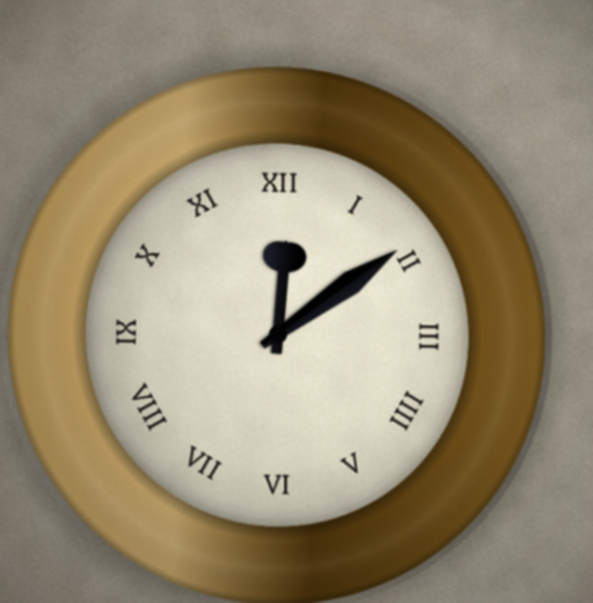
12:09
